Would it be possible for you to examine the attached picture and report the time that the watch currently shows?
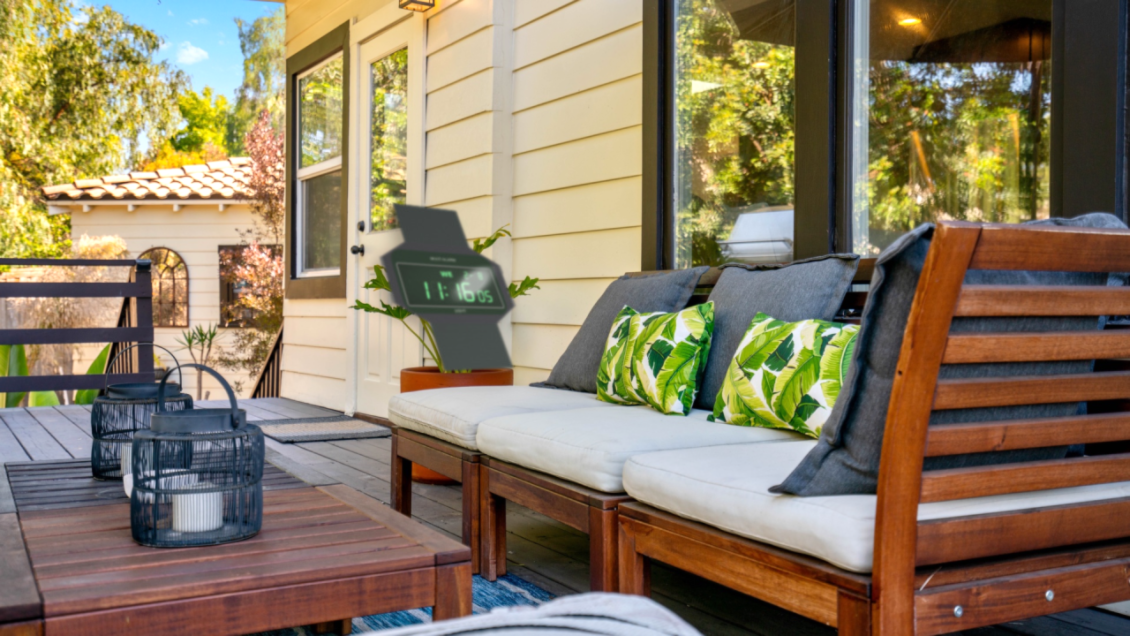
11:16:05
